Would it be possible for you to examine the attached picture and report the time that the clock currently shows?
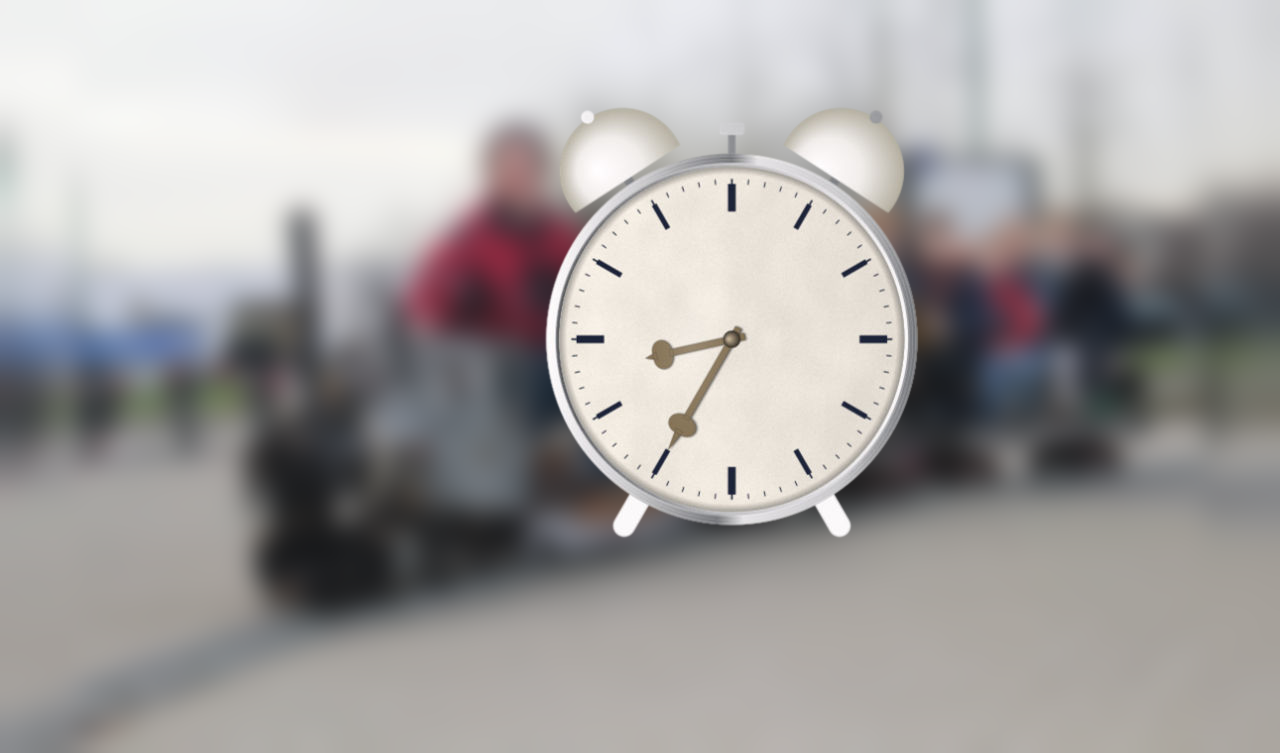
8:35
